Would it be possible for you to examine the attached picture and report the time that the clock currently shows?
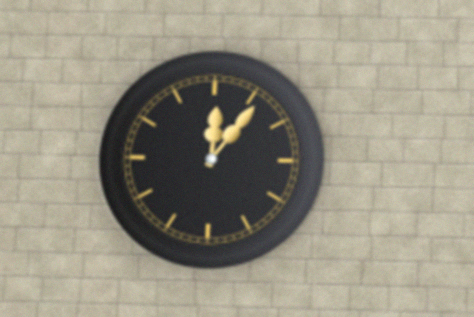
12:06
